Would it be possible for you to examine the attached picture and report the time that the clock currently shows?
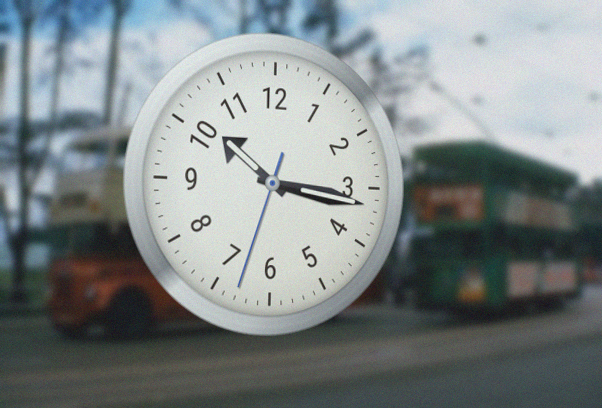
10:16:33
